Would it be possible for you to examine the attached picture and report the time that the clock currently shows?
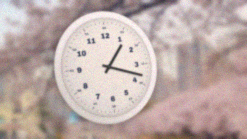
1:18
